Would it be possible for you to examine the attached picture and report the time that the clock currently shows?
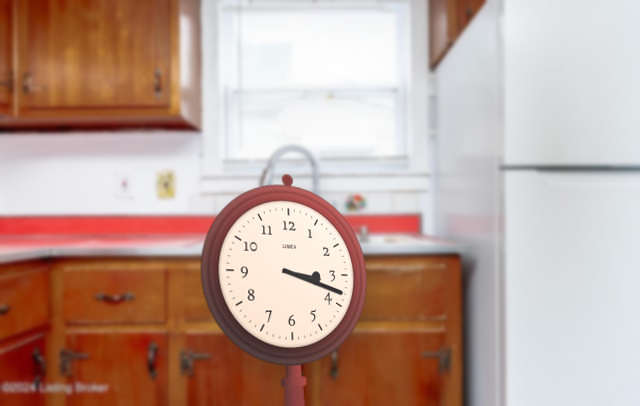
3:18
